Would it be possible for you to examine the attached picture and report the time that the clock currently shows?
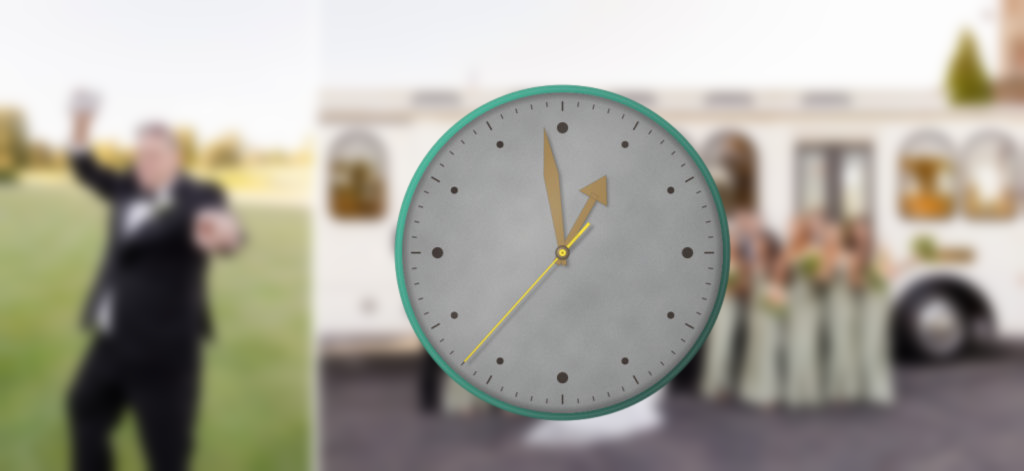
12:58:37
